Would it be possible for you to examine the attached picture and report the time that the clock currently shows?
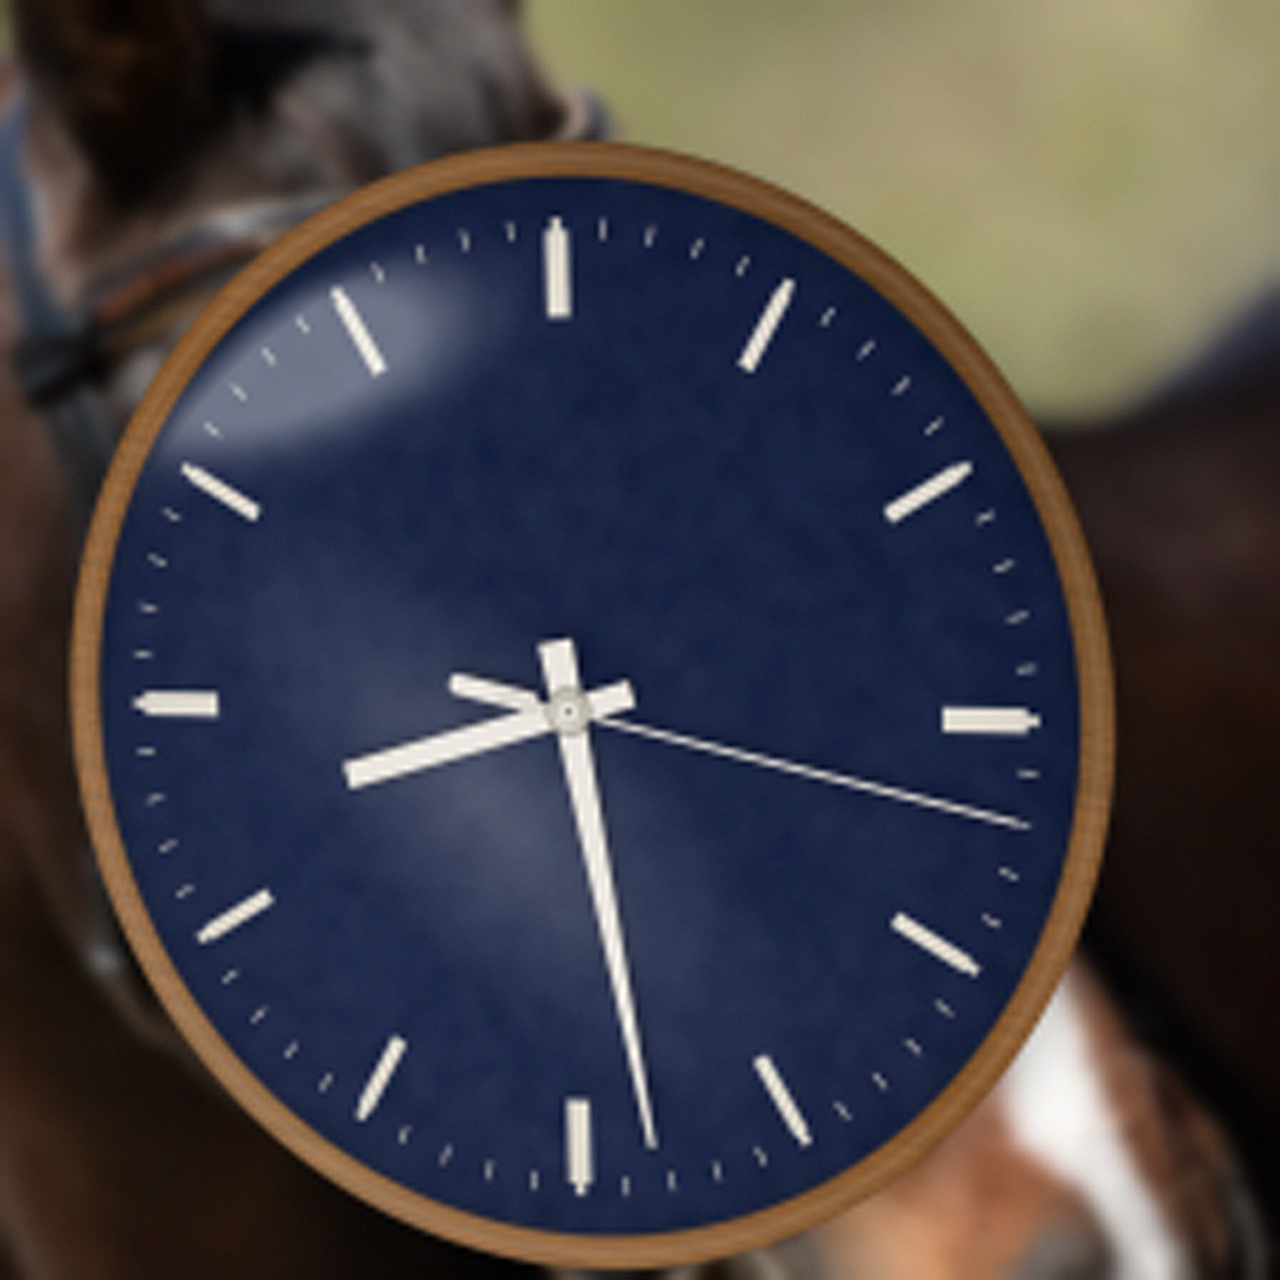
8:28:17
